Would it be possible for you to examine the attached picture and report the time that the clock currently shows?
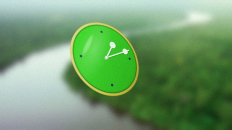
1:12
